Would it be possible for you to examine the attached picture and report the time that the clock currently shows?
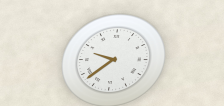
9:38
